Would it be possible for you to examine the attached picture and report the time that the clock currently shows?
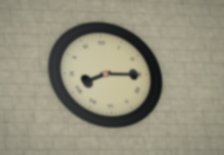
8:15
